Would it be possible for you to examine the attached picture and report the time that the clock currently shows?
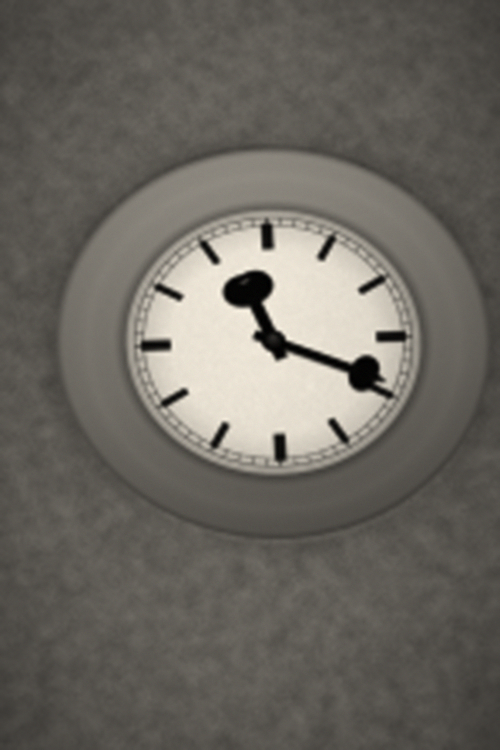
11:19
